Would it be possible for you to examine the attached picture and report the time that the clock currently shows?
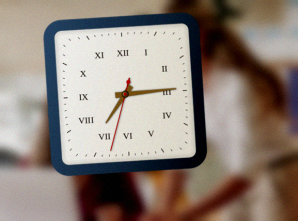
7:14:33
